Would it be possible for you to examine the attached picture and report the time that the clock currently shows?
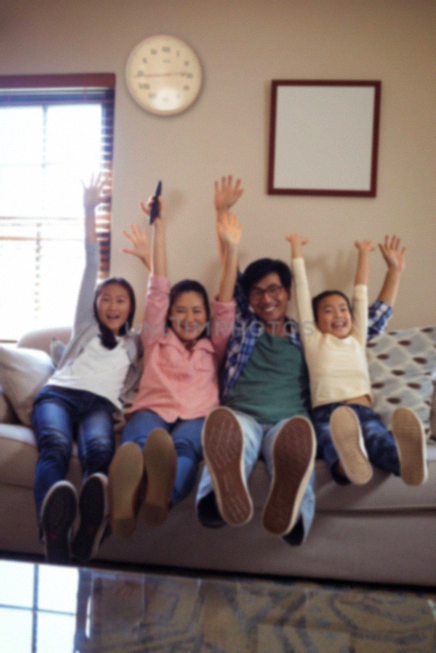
2:44
